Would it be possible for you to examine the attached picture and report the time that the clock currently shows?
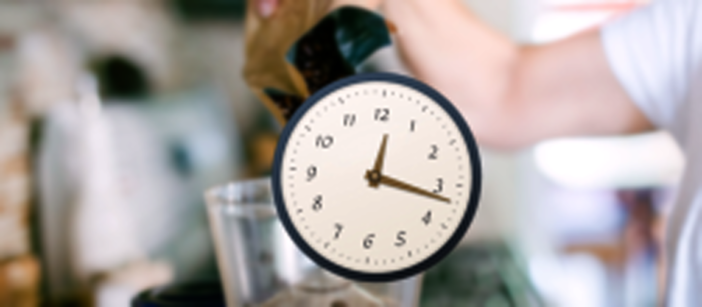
12:17
